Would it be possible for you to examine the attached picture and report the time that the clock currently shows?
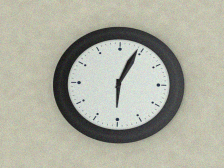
6:04
